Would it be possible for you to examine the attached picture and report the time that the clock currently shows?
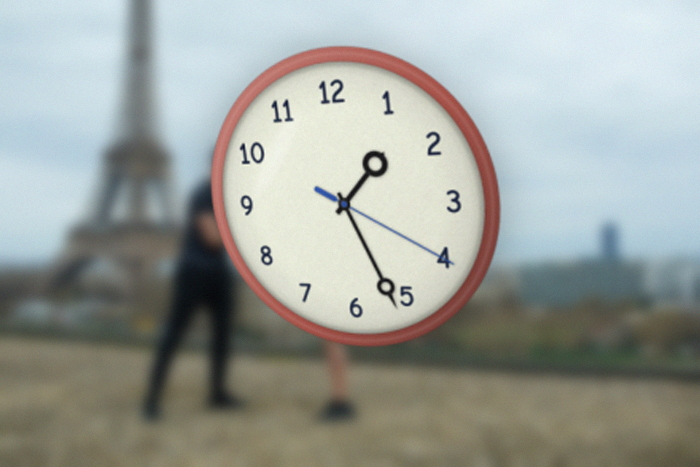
1:26:20
